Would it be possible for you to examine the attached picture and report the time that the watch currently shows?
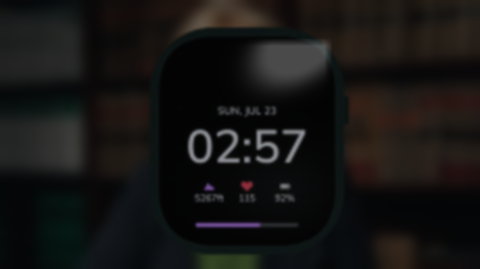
2:57
